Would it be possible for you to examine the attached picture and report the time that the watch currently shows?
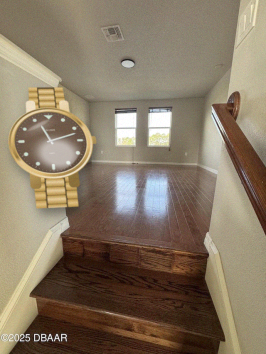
11:12
